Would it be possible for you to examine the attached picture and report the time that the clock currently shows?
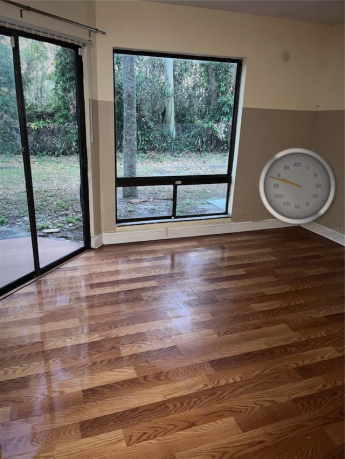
9:48
